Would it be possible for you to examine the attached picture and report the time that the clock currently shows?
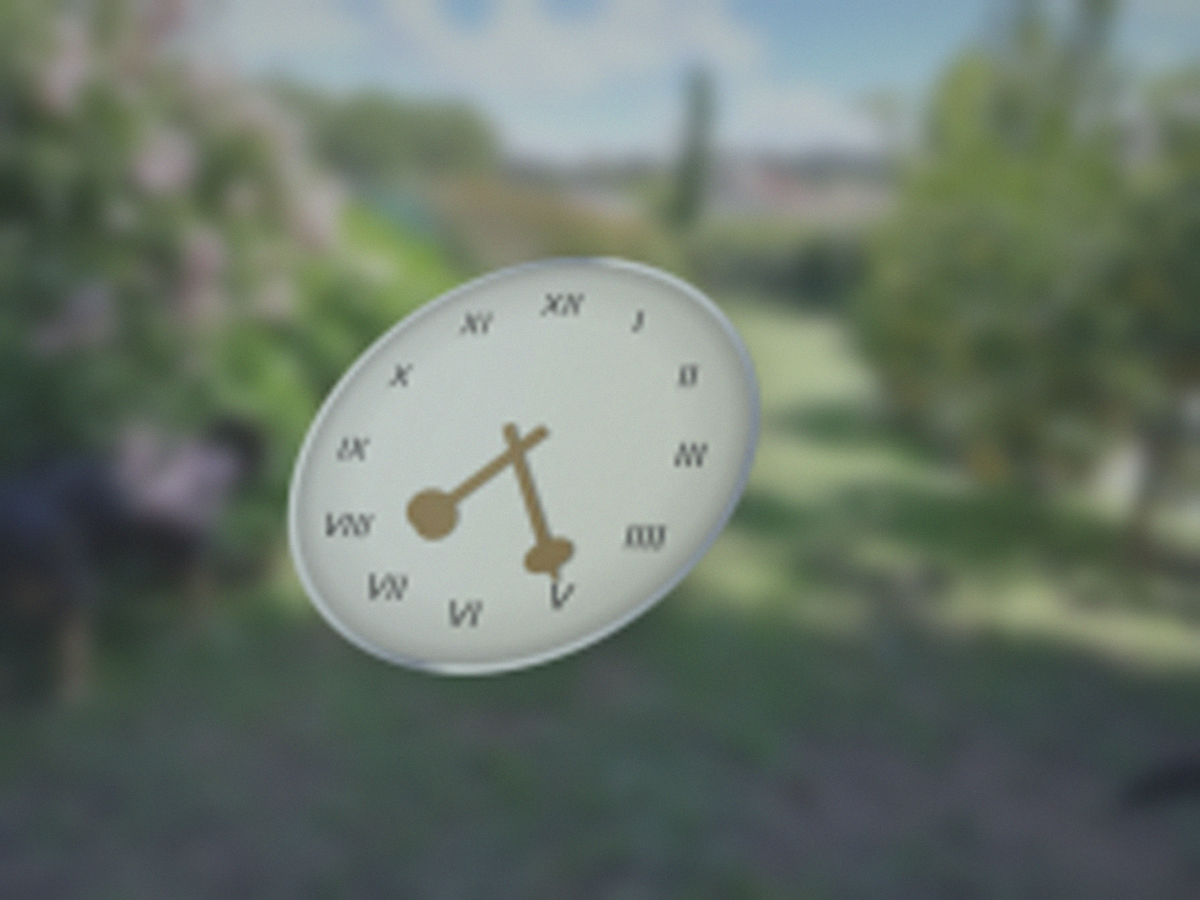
7:25
